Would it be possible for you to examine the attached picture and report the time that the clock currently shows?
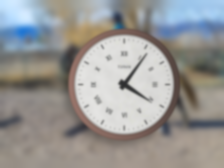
4:06
